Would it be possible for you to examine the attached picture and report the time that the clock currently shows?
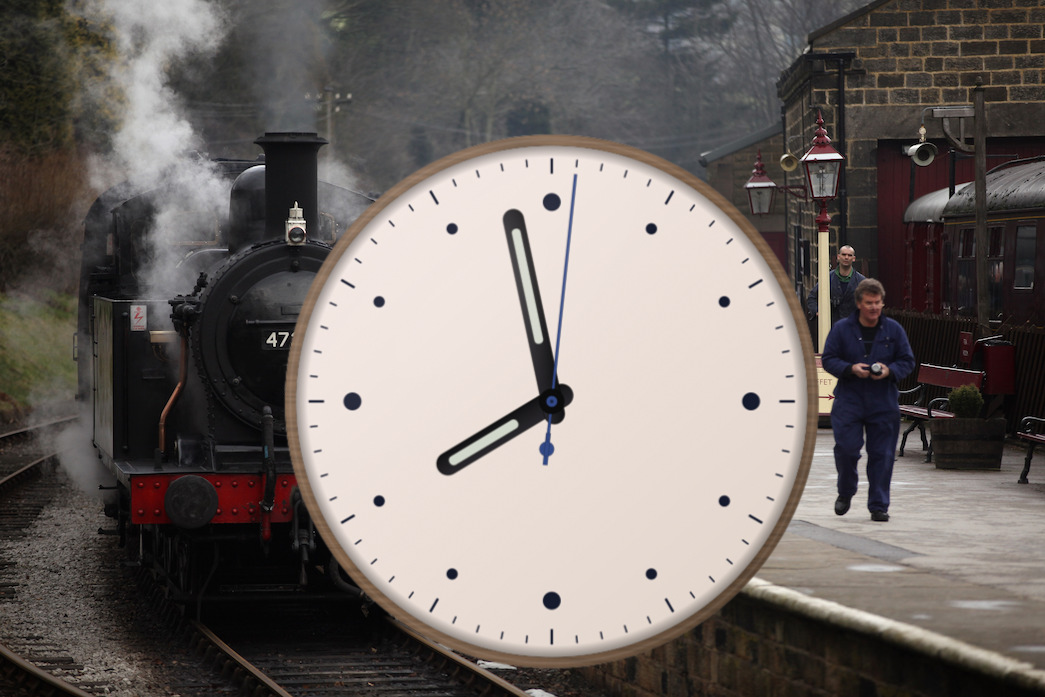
7:58:01
